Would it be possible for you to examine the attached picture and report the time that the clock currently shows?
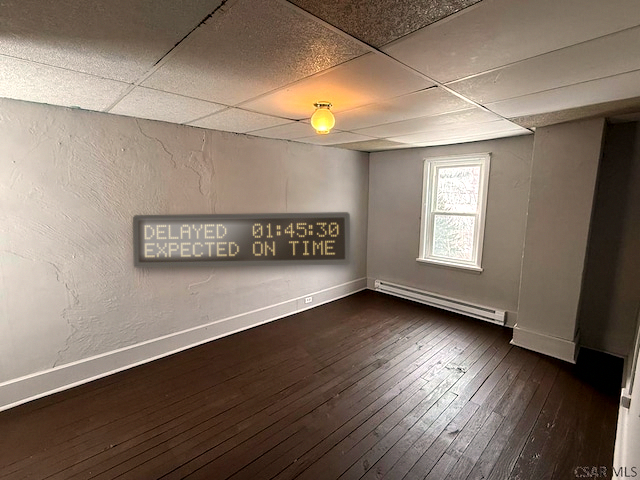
1:45:30
